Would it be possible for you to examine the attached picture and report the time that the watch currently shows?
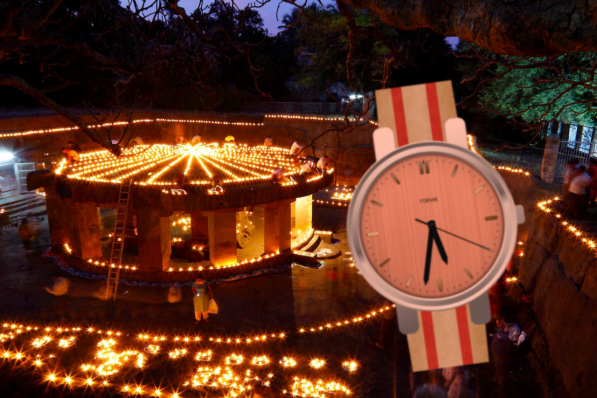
5:32:20
